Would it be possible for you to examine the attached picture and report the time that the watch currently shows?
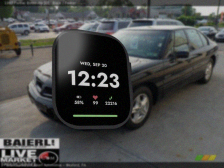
12:23
